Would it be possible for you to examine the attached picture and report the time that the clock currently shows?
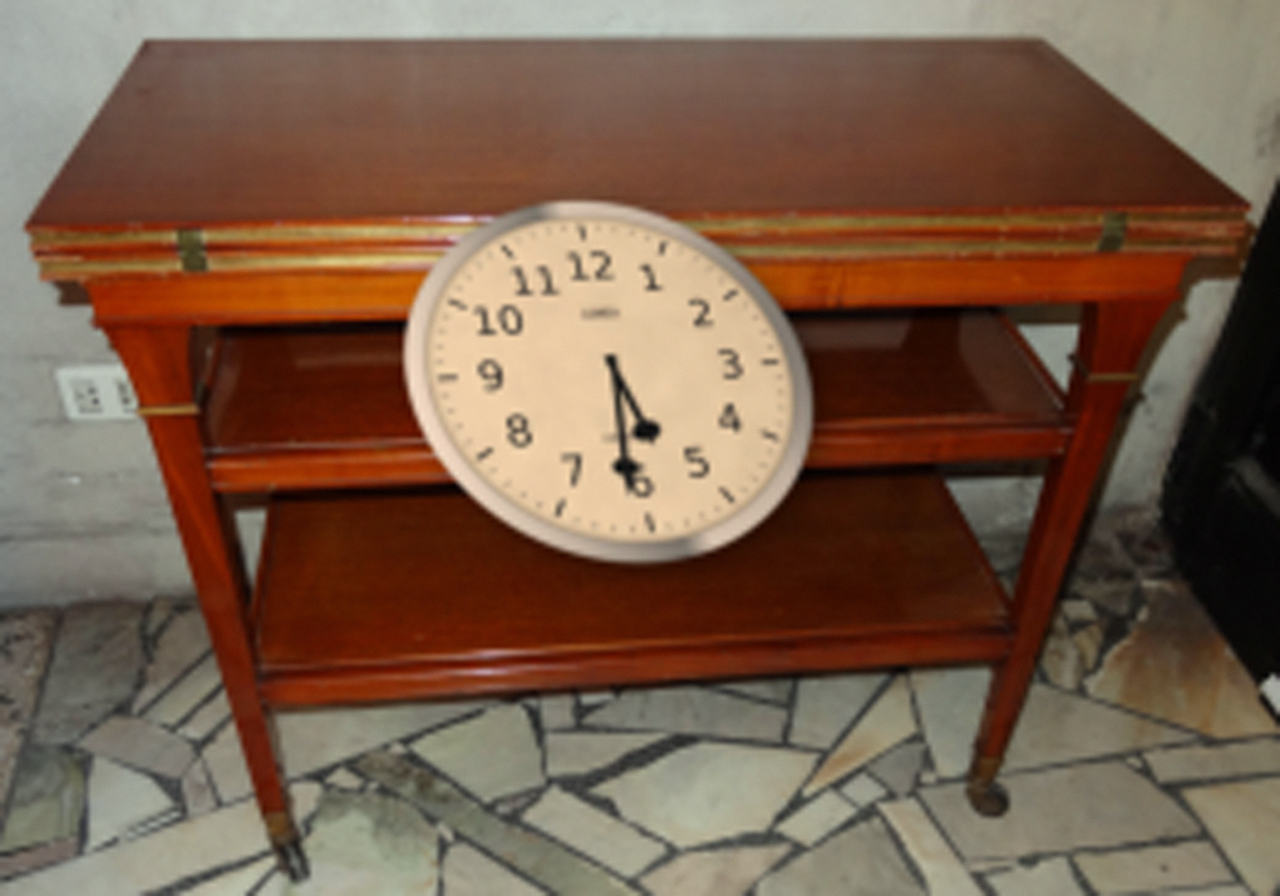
5:31
